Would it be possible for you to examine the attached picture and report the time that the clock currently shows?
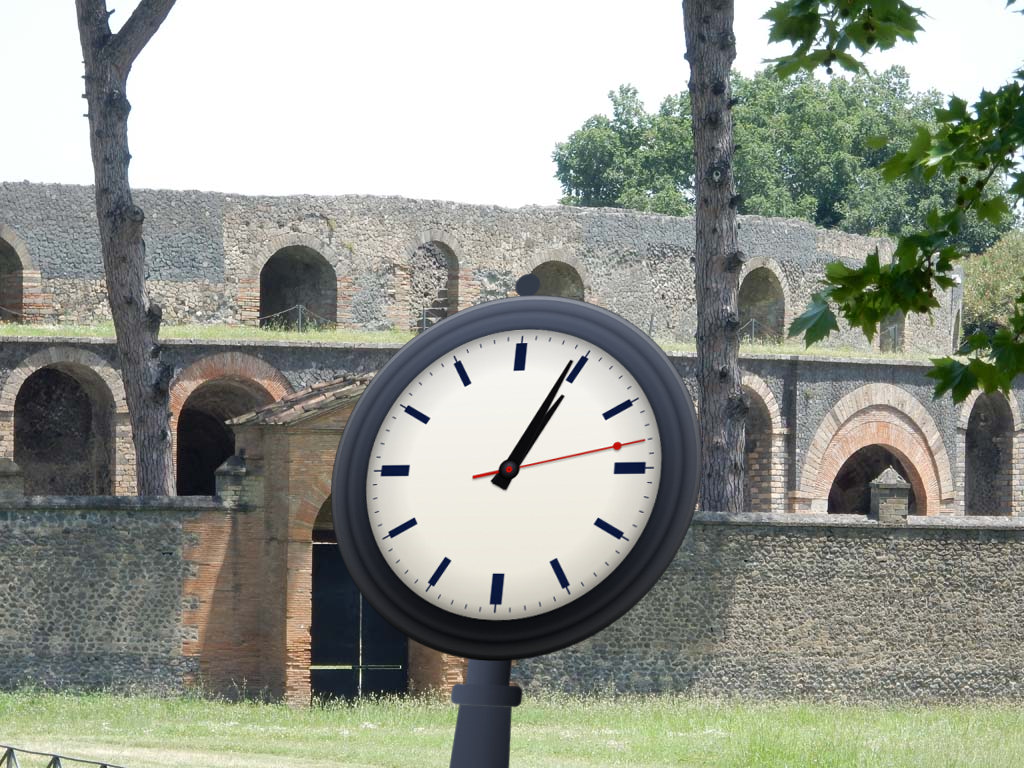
1:04:13
